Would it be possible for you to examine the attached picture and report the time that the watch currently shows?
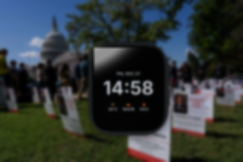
14:58
